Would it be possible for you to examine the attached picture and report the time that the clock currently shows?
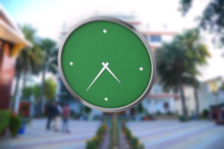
4:36
